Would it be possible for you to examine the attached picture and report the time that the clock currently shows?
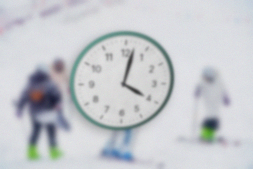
4:02
